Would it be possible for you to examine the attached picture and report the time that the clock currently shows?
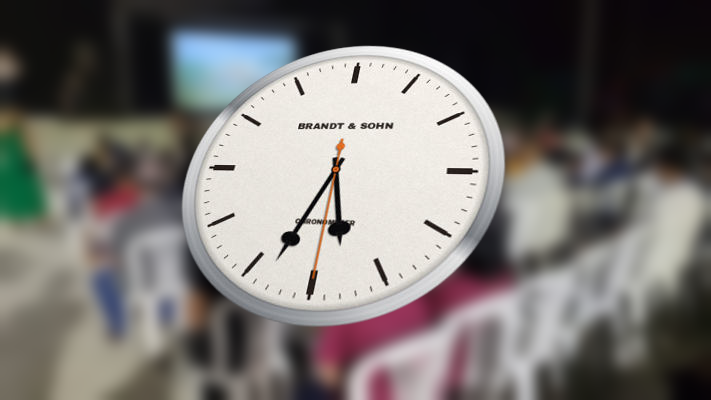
5:33:30
